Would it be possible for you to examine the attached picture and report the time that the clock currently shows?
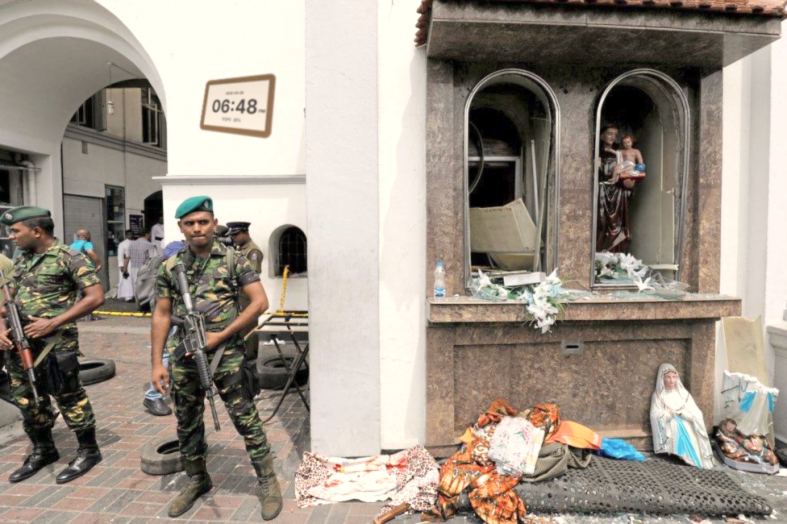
6:48
